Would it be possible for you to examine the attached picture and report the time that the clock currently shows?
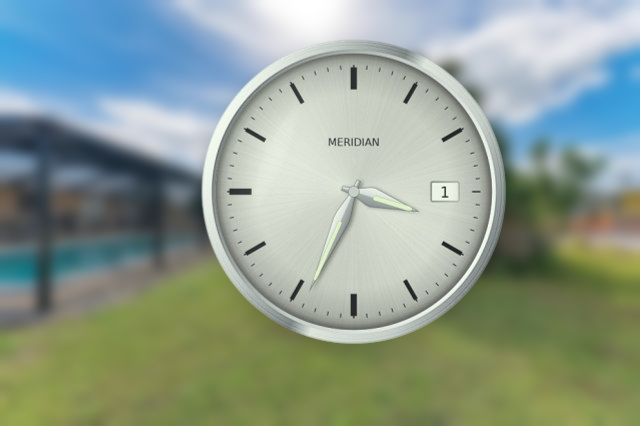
3:34
